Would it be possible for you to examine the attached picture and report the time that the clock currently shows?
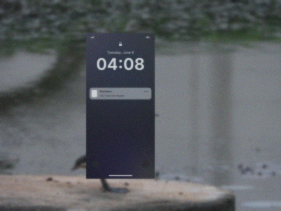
4:08
